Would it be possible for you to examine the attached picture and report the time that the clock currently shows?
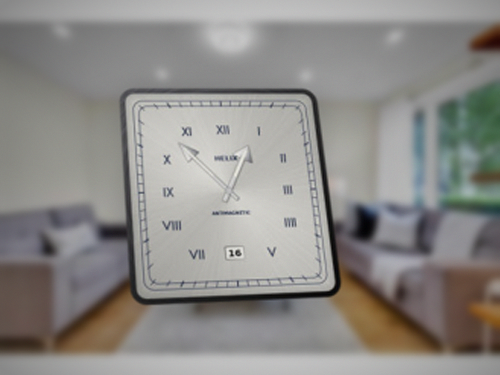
12:53
